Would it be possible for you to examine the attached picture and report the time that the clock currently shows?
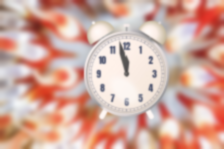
11:58
